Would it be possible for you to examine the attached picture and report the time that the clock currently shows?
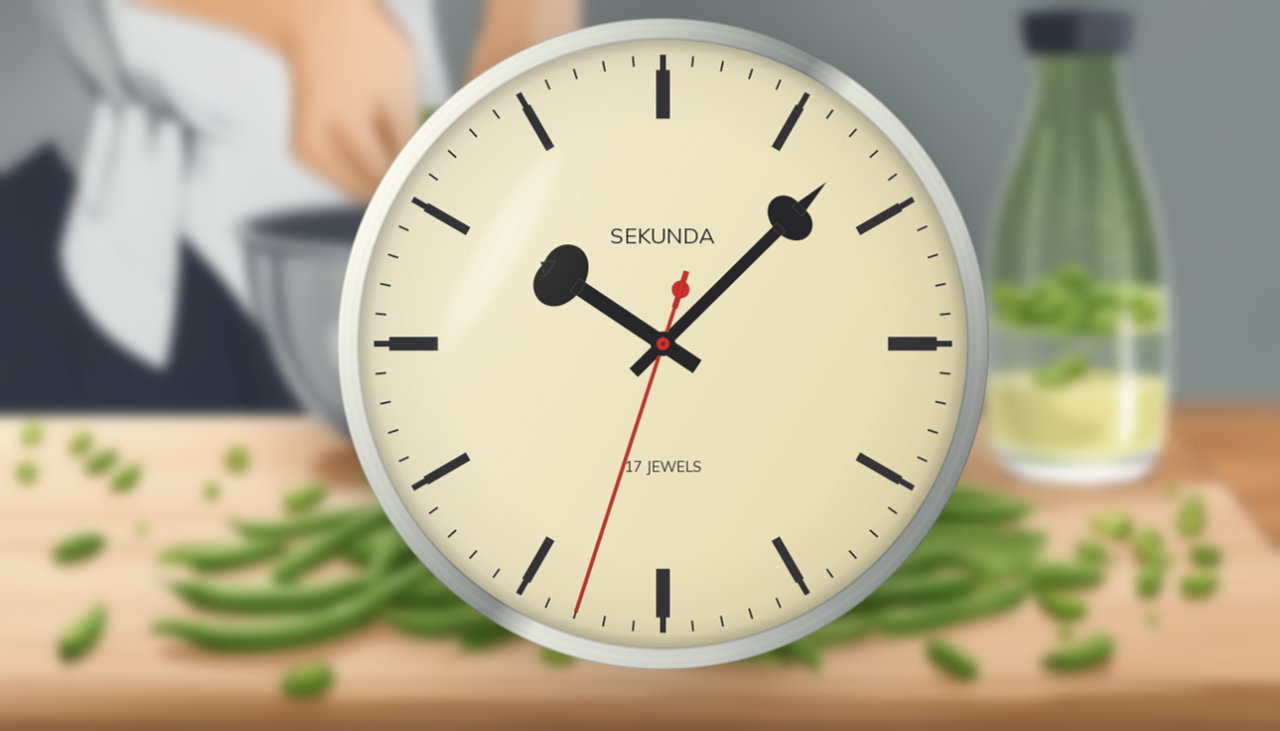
10:07:33
